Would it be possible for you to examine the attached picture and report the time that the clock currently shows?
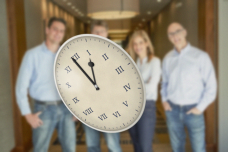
12:59
